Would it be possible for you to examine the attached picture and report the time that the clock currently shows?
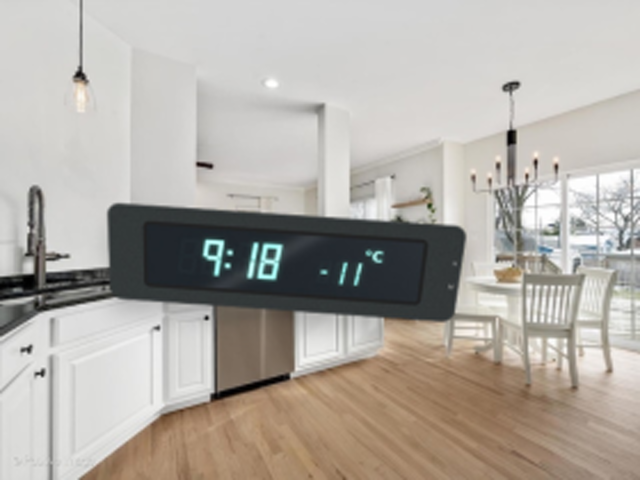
9:18
